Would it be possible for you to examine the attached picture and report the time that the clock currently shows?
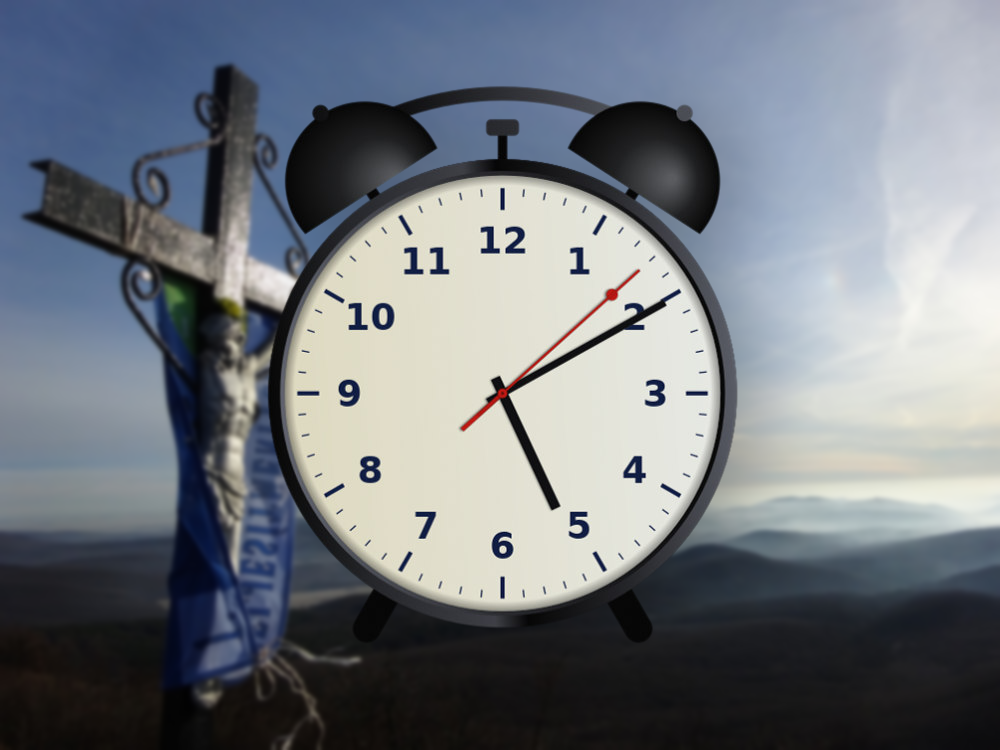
5:10:08
